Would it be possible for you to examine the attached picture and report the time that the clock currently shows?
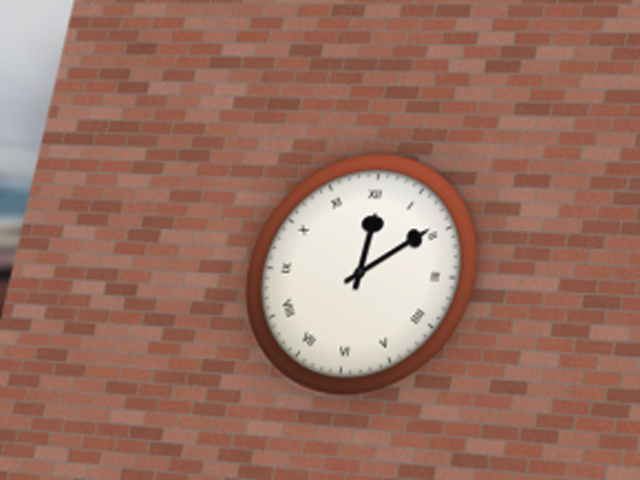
12:09
